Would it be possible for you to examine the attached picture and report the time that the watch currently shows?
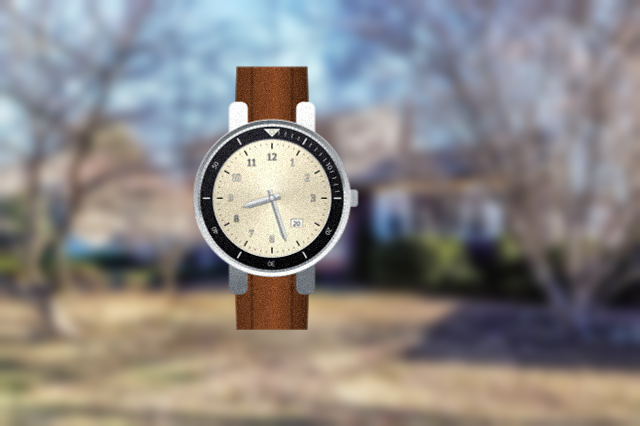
8:27
